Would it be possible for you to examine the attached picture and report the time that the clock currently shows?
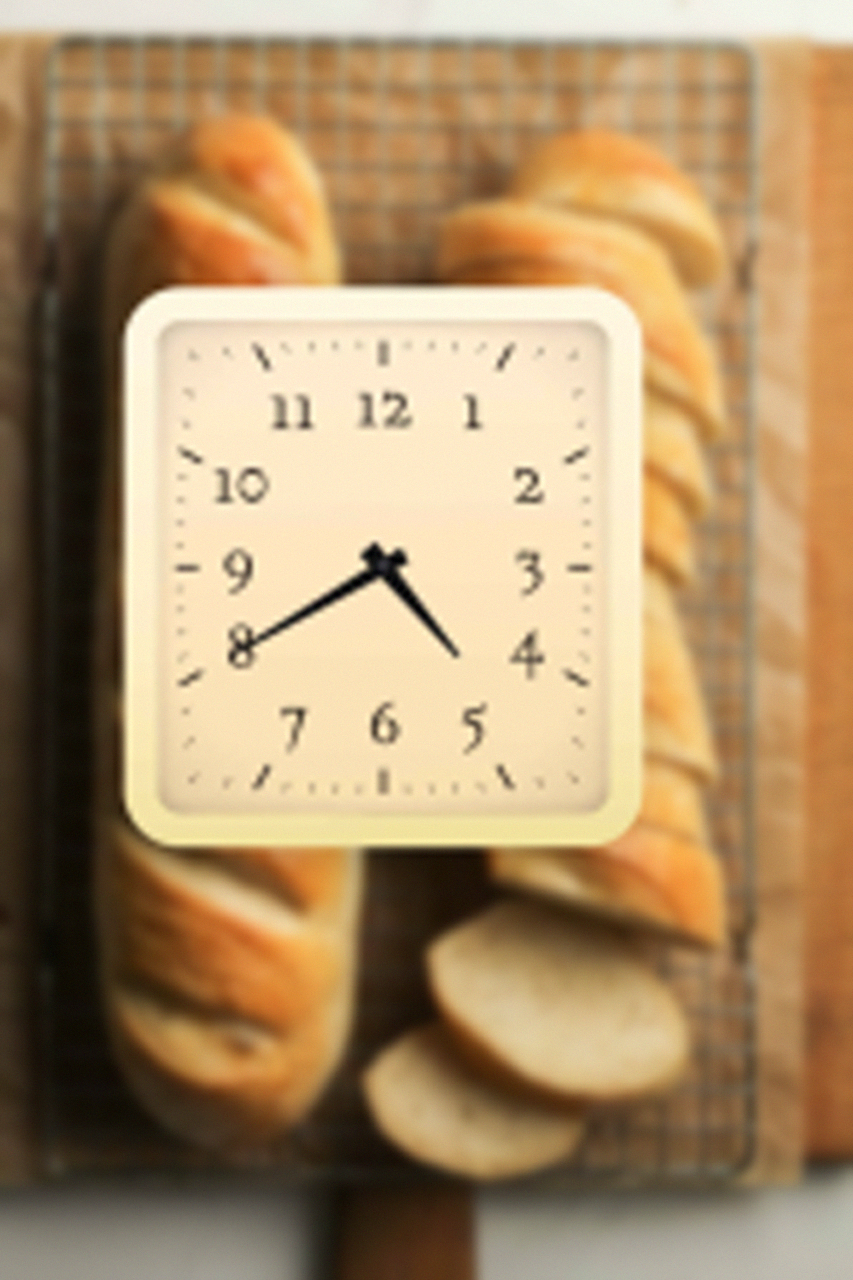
4:40
